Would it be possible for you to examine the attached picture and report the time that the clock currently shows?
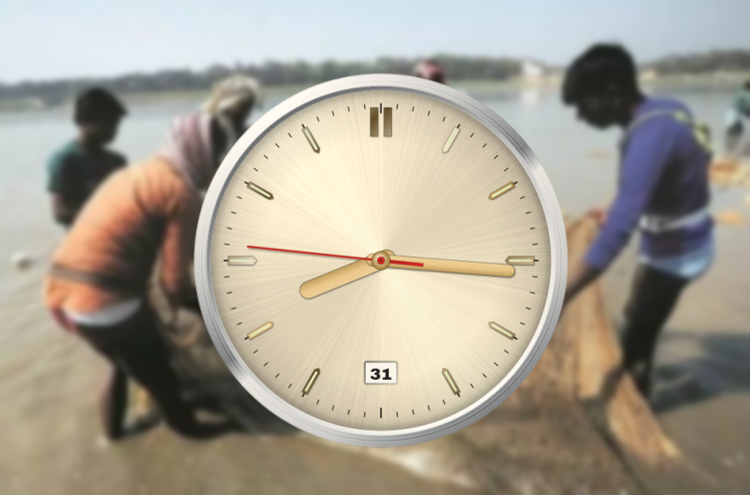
8:15:46
